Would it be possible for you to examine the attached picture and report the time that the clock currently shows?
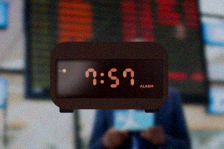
7:57
